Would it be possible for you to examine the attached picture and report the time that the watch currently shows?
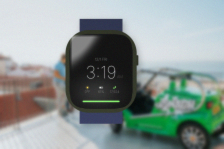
3:19
